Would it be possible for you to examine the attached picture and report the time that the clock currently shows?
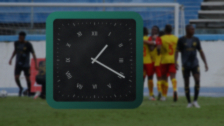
1:20
